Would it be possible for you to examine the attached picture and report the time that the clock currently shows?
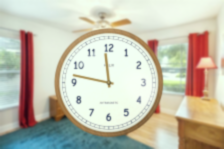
11:47
